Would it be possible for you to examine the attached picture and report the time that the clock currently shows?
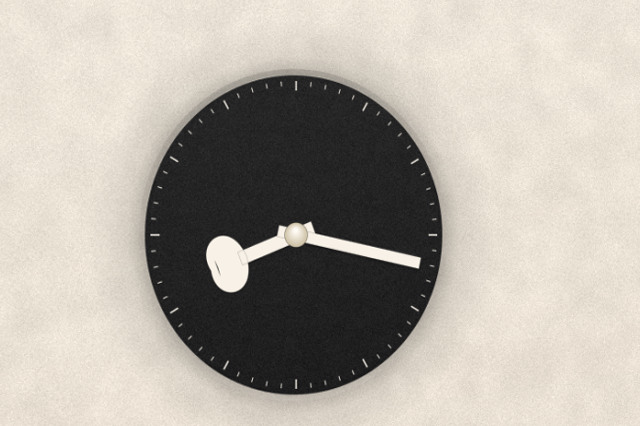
8:17
